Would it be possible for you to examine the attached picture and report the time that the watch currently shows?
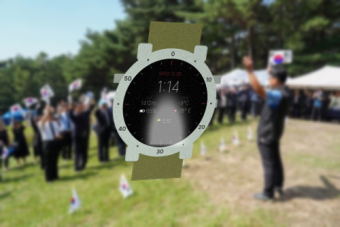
1:14
